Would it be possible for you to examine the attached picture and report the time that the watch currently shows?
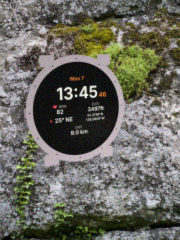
13:45
